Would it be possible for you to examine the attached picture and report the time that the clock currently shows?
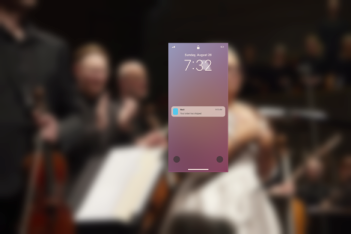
7:32
